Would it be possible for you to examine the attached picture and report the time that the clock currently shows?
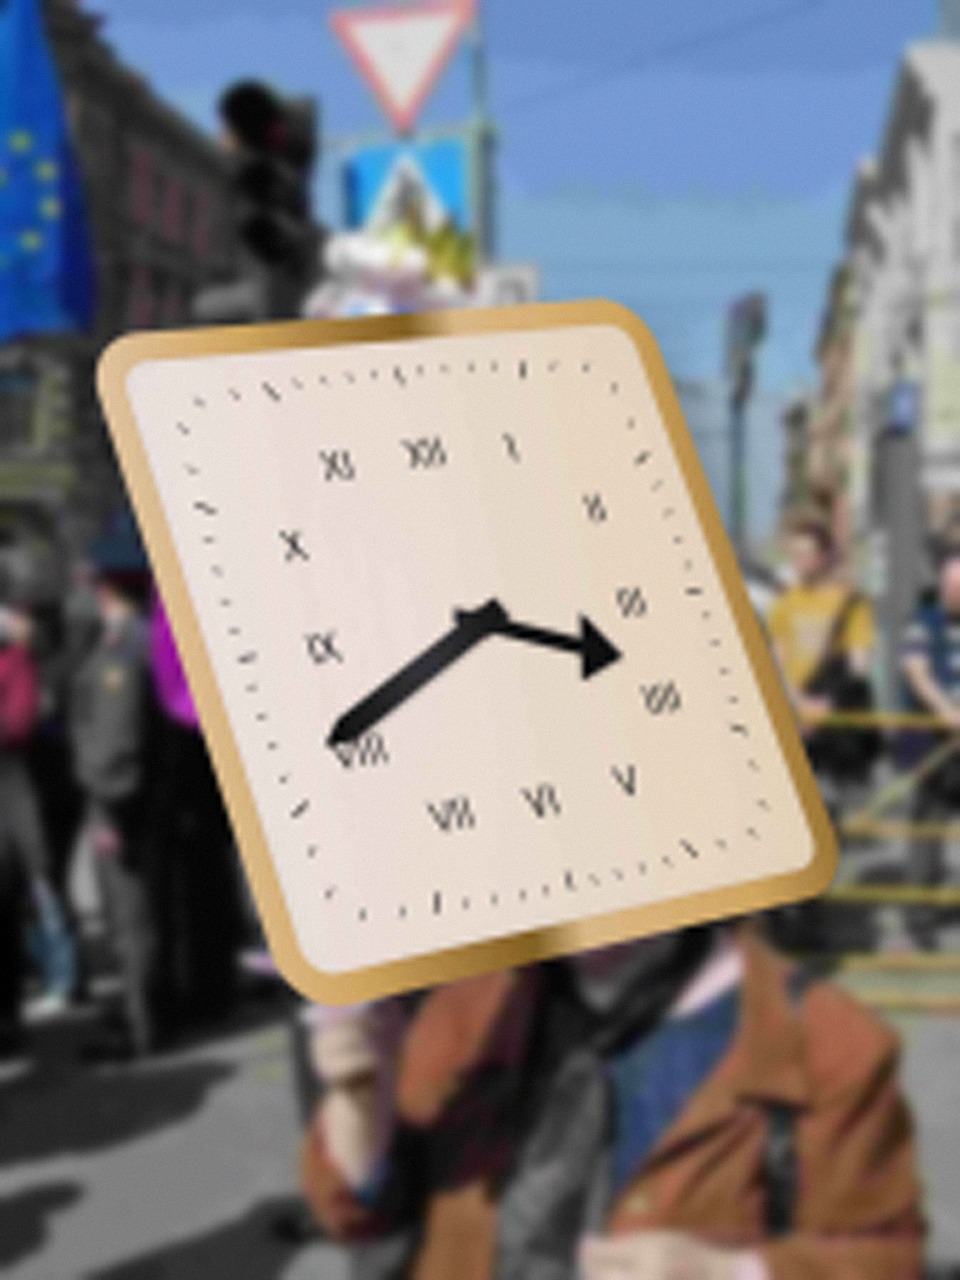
3:41
